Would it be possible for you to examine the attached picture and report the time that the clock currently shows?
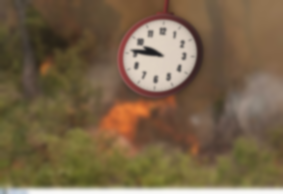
9:46
